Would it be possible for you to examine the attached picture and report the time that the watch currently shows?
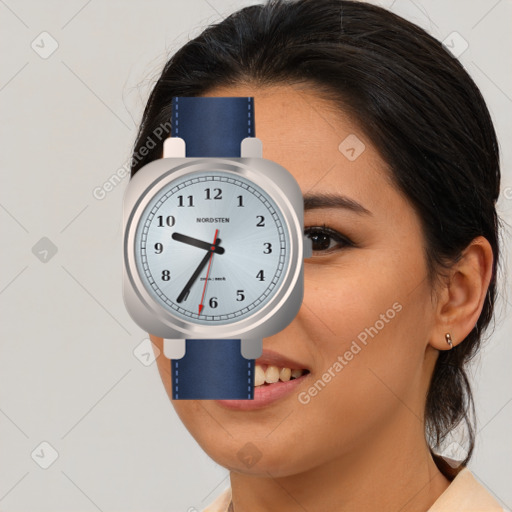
9:35:32
